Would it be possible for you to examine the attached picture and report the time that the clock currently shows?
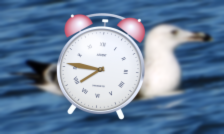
7:46
